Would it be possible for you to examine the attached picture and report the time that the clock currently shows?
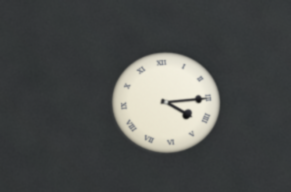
4:15
